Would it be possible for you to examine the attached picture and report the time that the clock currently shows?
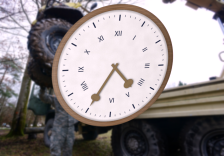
4:35
